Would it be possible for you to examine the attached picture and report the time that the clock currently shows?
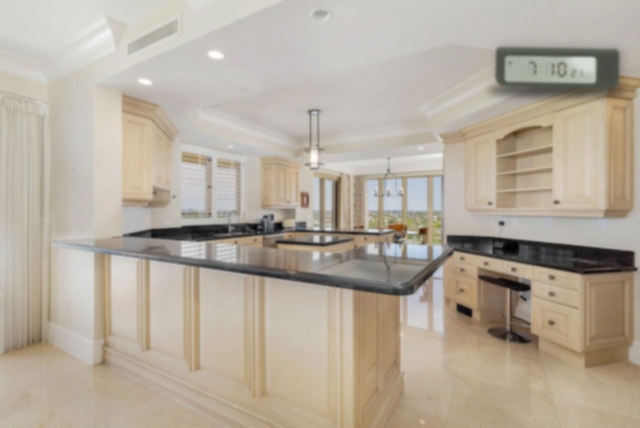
7:10
